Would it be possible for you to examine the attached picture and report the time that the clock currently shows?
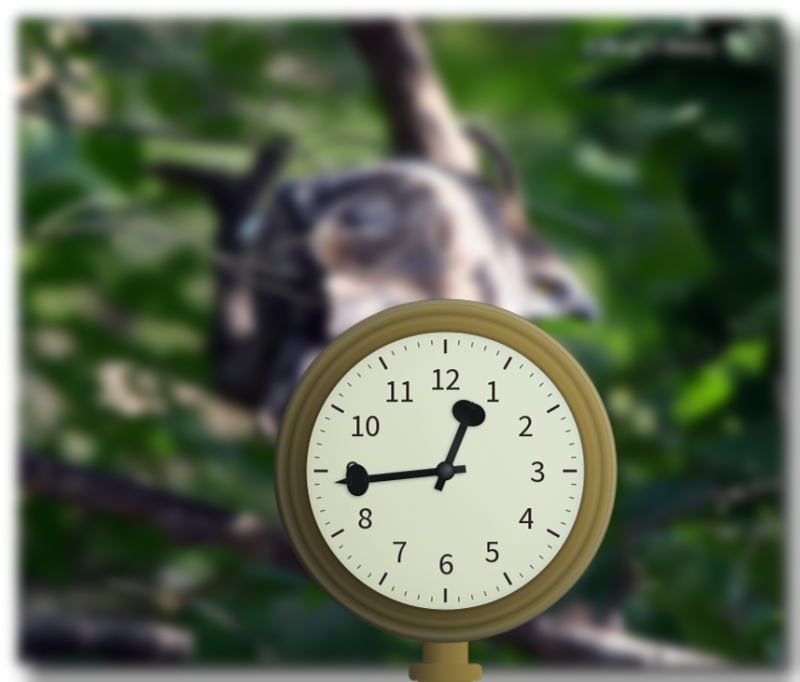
12:44
